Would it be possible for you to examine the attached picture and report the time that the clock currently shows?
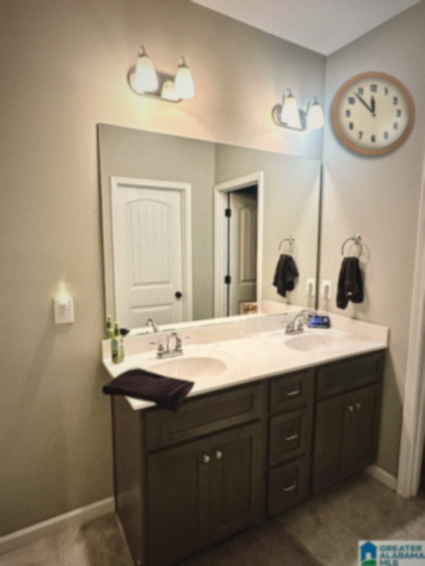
11:53
